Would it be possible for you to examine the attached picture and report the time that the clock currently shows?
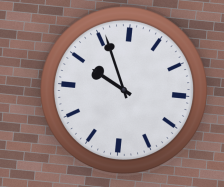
9:56
